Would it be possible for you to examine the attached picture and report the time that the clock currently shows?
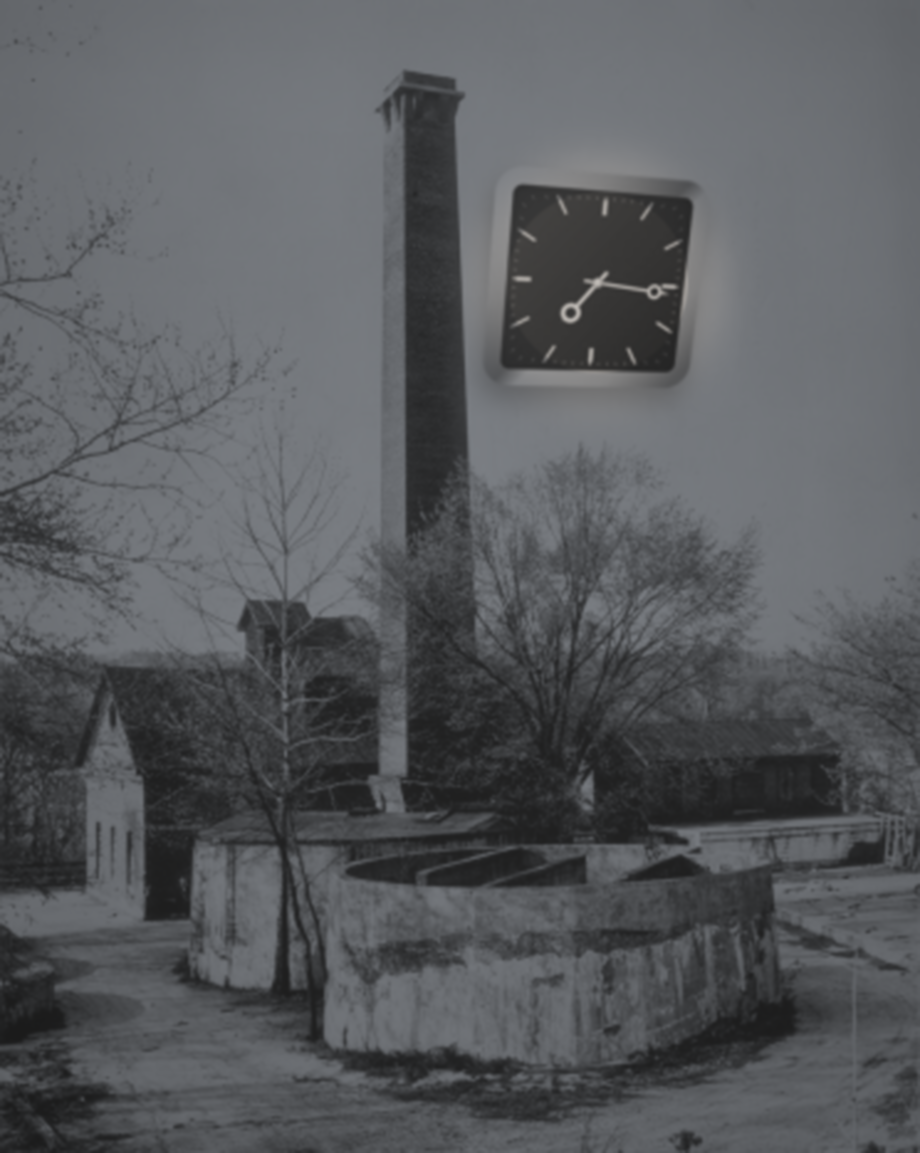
7:16
